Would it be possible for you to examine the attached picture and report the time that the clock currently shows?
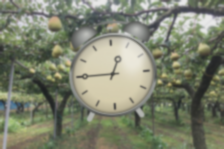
12:45
